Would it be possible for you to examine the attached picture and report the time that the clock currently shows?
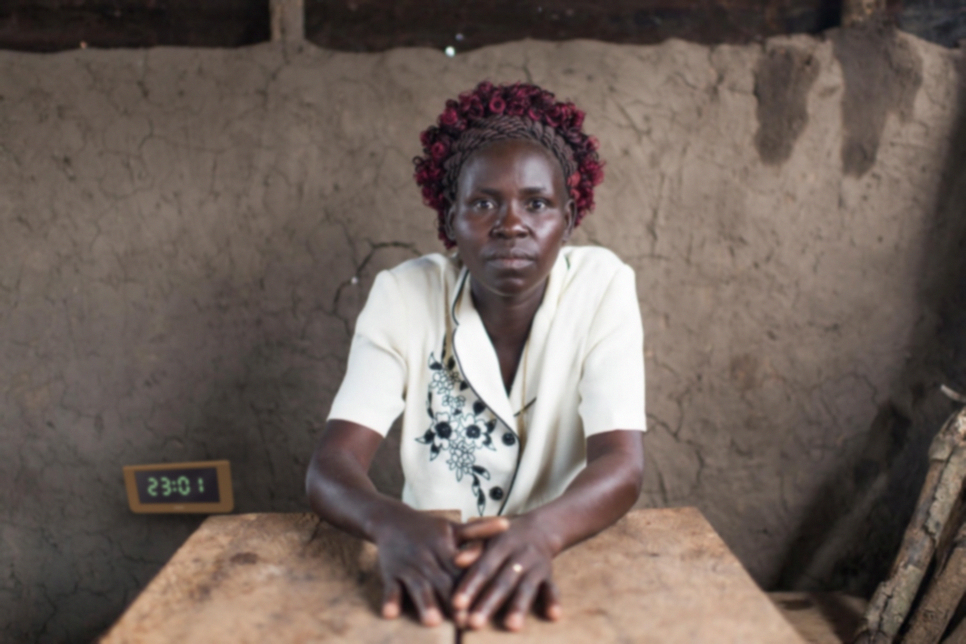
23:01
